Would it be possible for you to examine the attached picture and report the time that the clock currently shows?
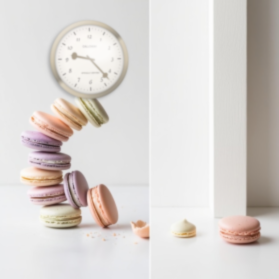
9:23
